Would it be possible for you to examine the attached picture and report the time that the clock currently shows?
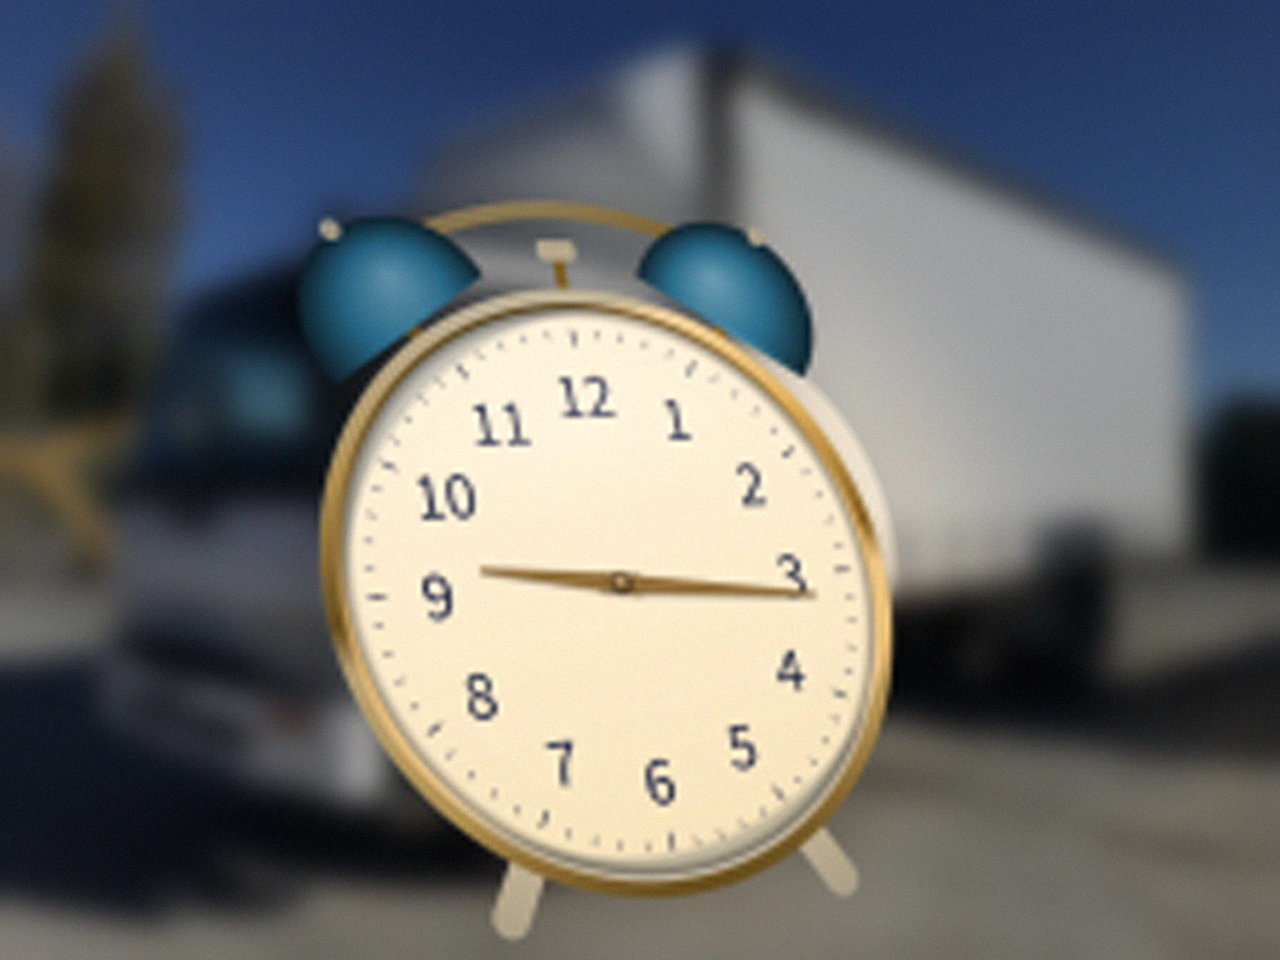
9:16
